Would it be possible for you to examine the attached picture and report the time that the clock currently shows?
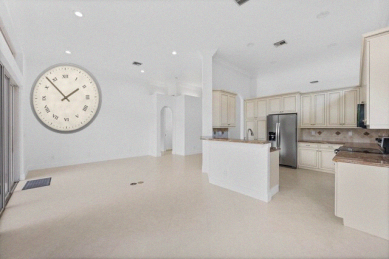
1:53
